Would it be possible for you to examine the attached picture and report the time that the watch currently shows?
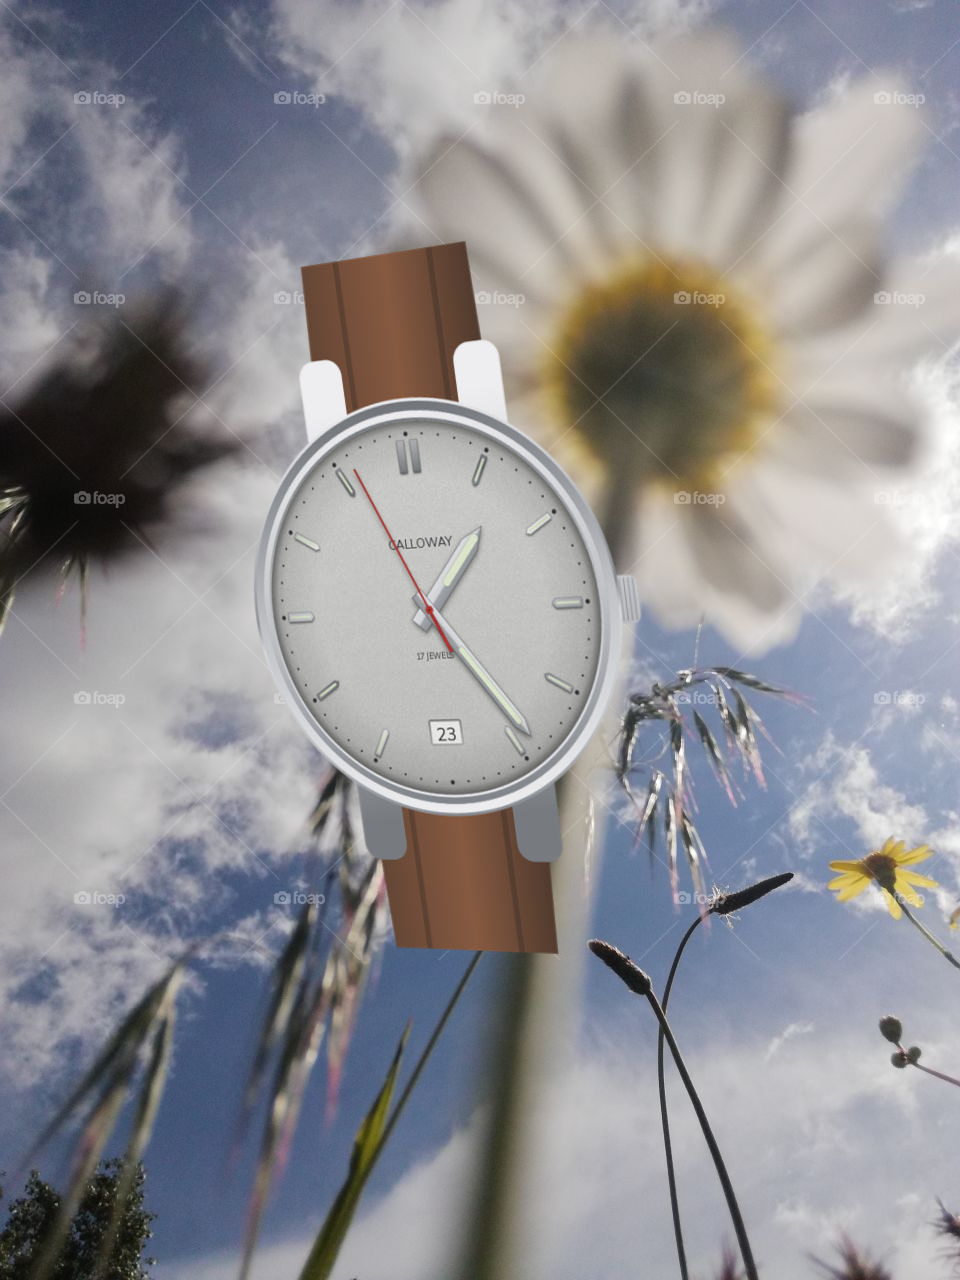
1:23:56
